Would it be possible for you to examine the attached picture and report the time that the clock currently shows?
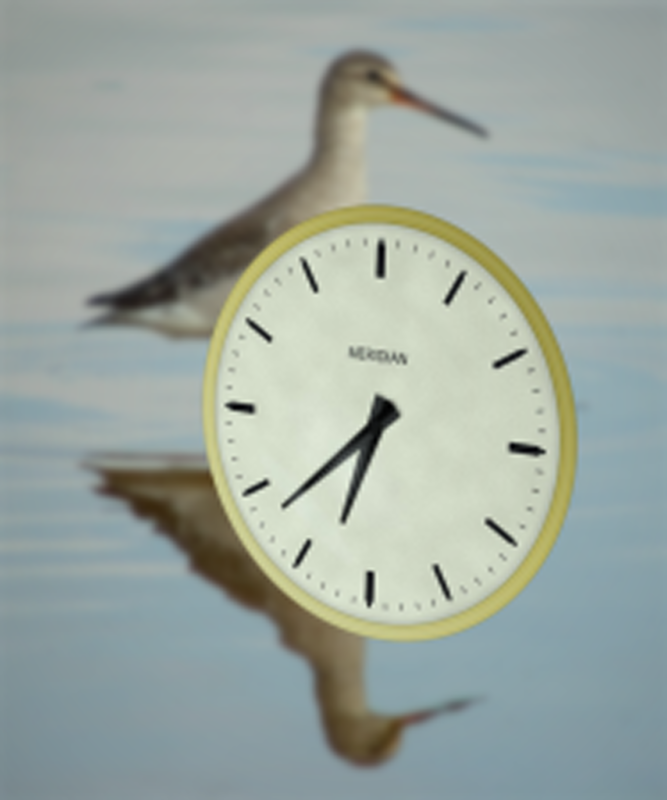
6:38
